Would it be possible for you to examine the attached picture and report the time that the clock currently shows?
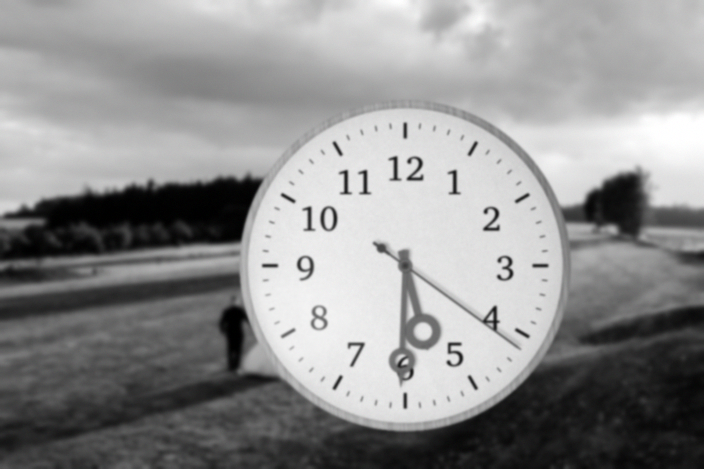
5:30:21
